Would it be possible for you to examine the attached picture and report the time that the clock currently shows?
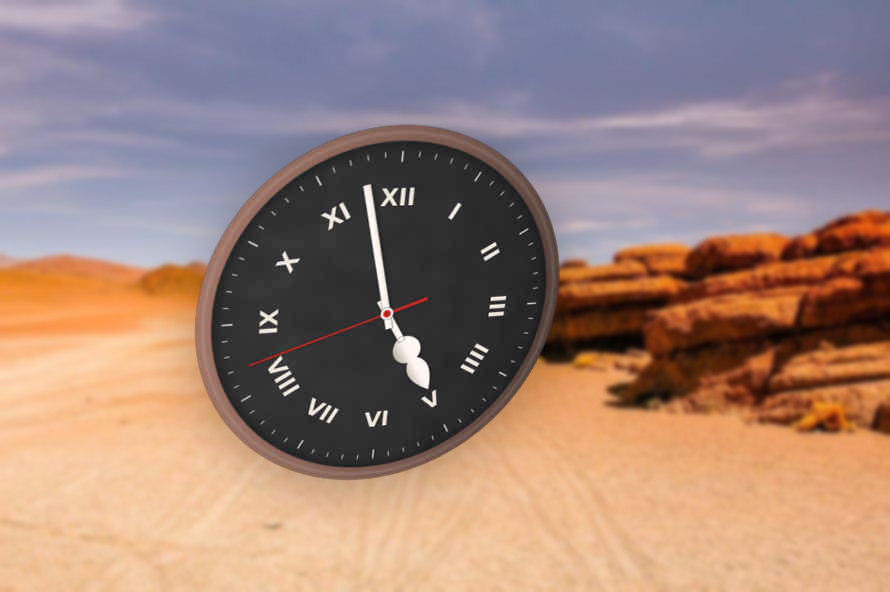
4:57:42
